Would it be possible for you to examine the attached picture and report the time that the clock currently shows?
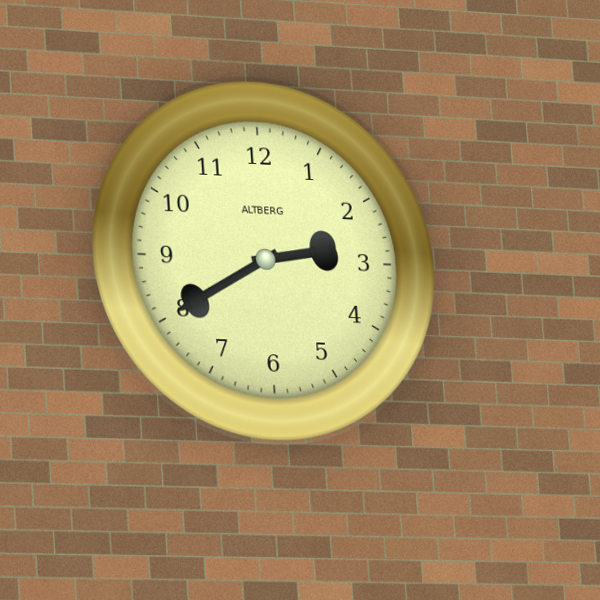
2:40
